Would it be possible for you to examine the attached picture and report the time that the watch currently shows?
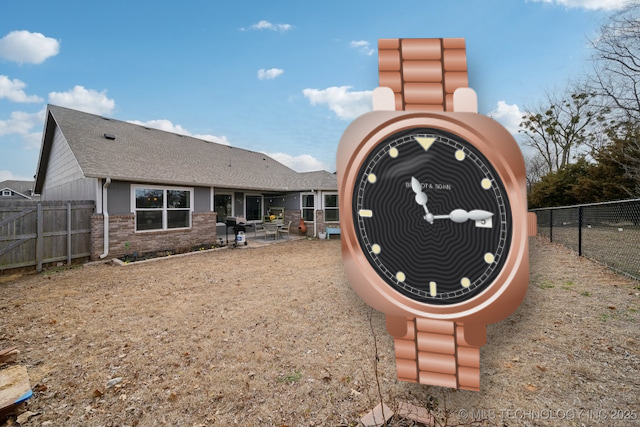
11:14
